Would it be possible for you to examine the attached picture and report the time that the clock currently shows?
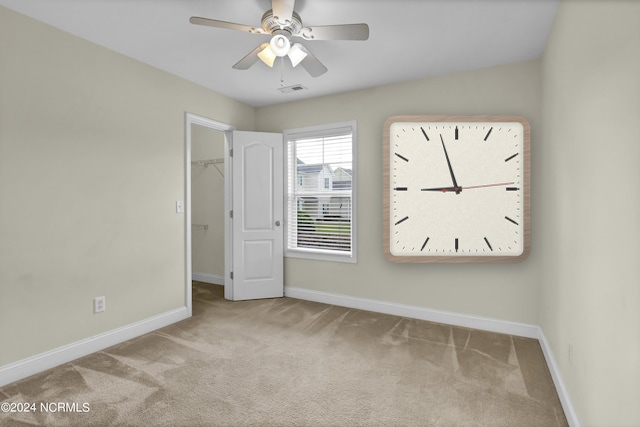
8:57:14
